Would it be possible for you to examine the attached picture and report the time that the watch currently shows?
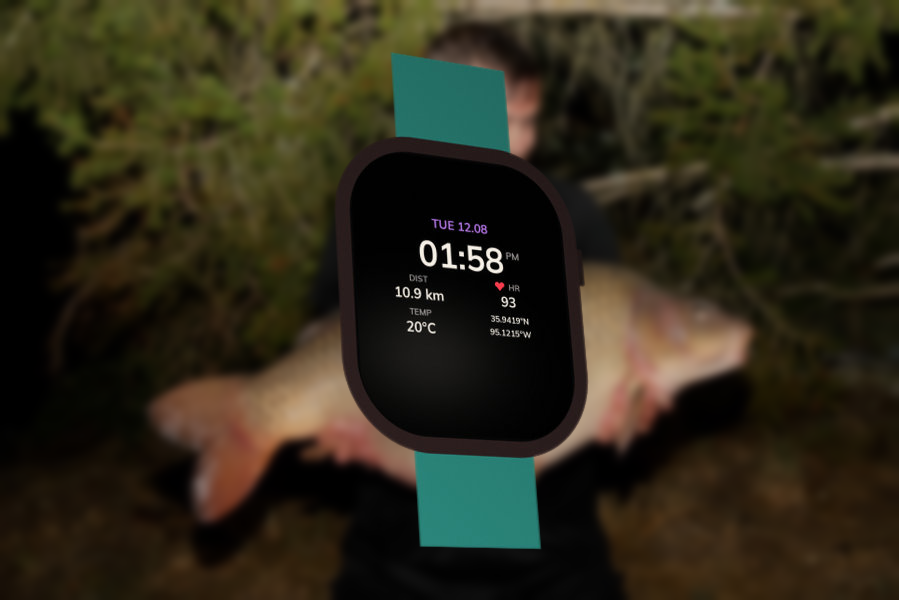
1:58
